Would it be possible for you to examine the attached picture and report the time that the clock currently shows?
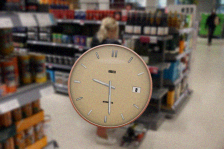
9:29
